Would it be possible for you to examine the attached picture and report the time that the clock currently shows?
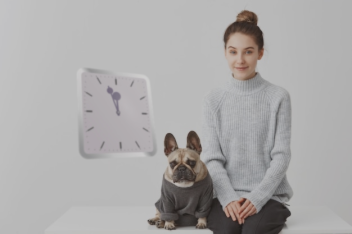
11:57
